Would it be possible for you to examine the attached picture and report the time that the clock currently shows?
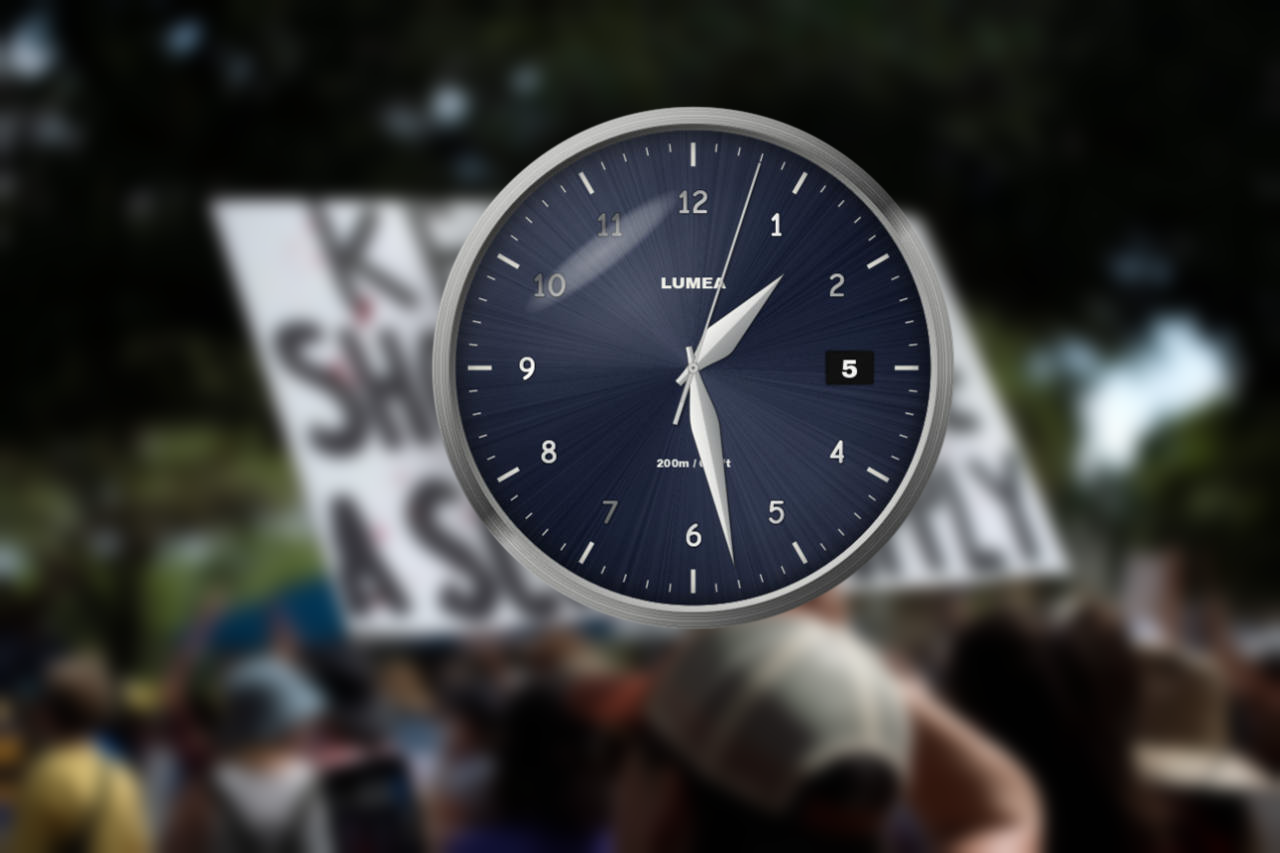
1:28:03
